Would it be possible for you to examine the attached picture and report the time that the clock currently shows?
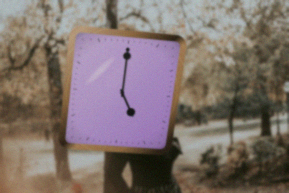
5:00
